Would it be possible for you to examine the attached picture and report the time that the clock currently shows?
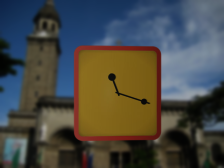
11:18
